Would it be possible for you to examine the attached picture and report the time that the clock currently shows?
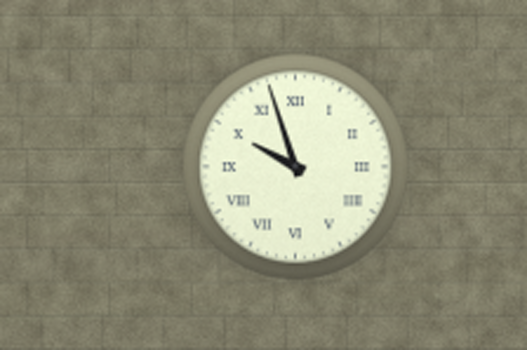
9:57
